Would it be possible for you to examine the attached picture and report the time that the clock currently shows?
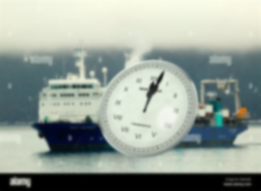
12:02
